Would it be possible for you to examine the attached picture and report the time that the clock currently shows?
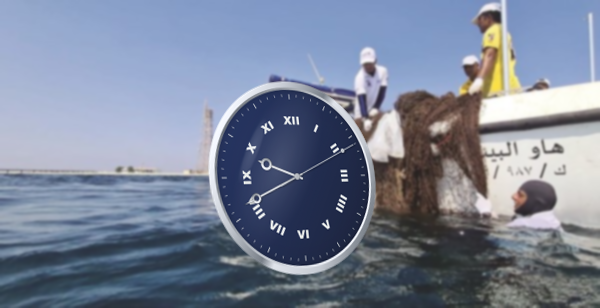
9:41:11
